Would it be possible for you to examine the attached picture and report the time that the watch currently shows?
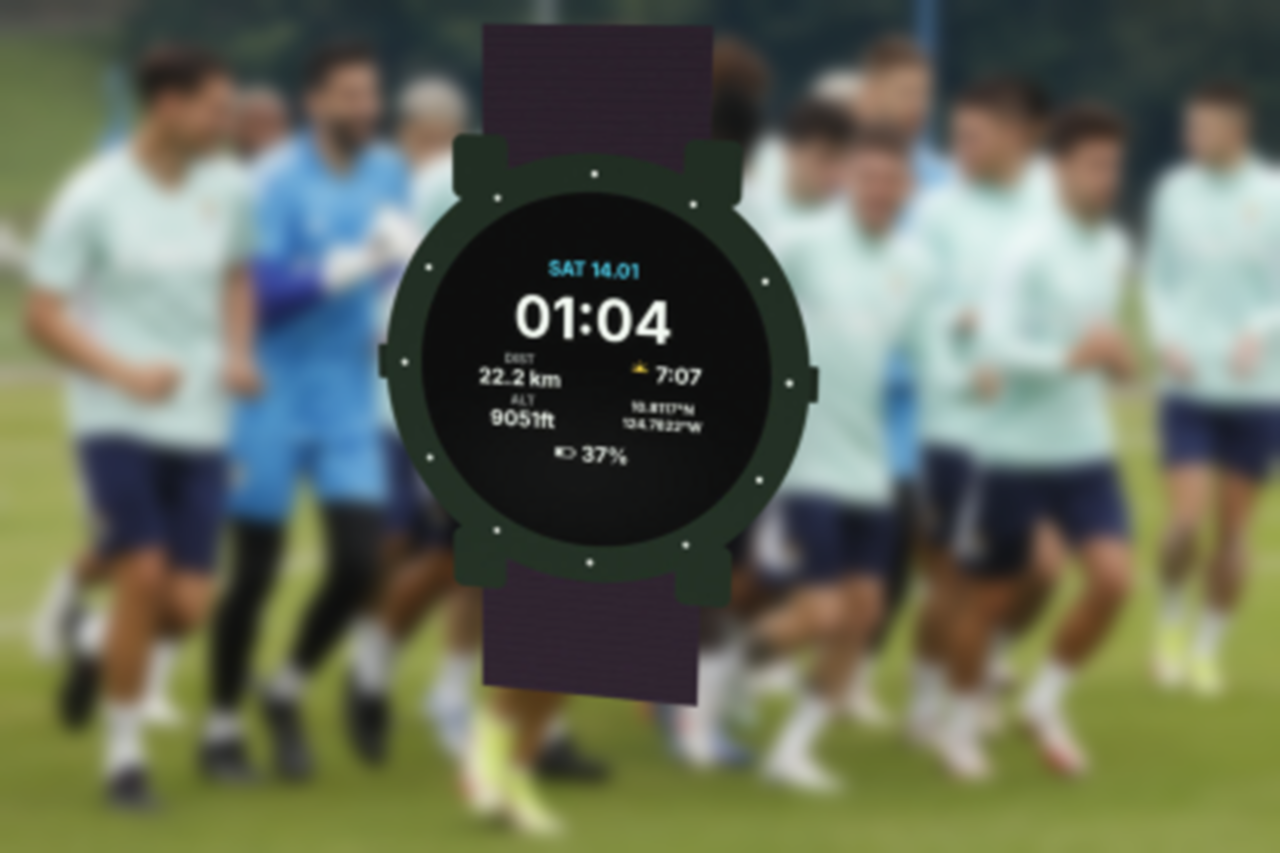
1:04
